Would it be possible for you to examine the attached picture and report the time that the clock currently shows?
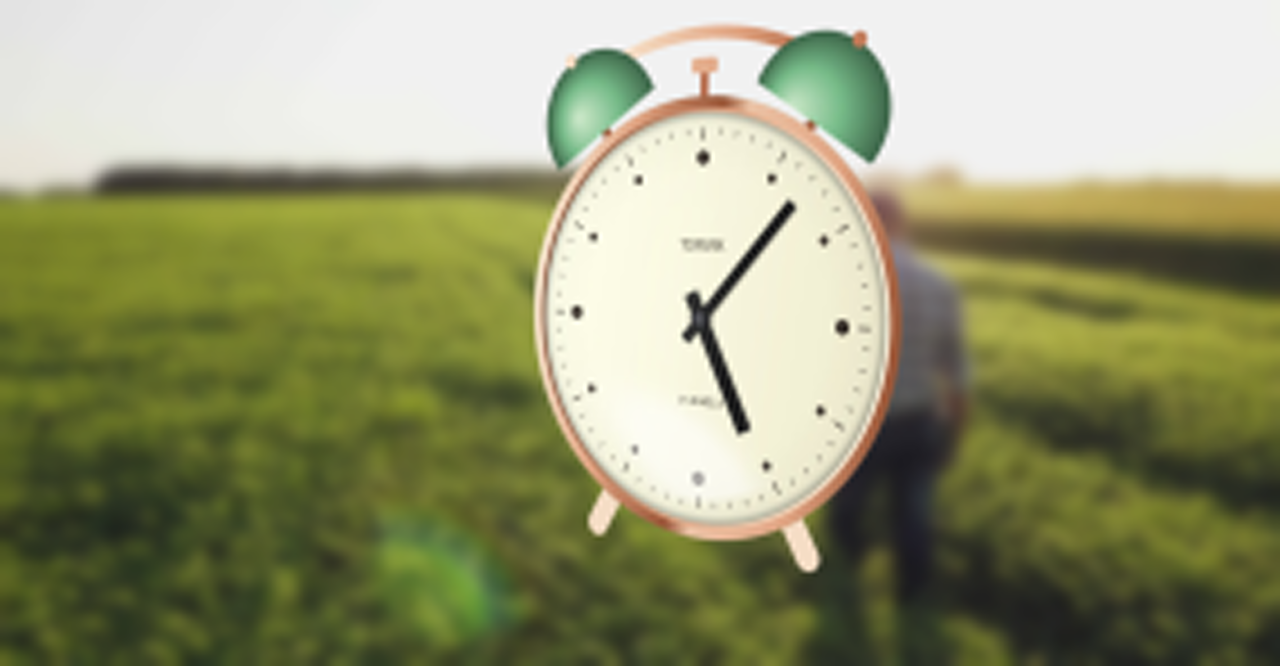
5:07
